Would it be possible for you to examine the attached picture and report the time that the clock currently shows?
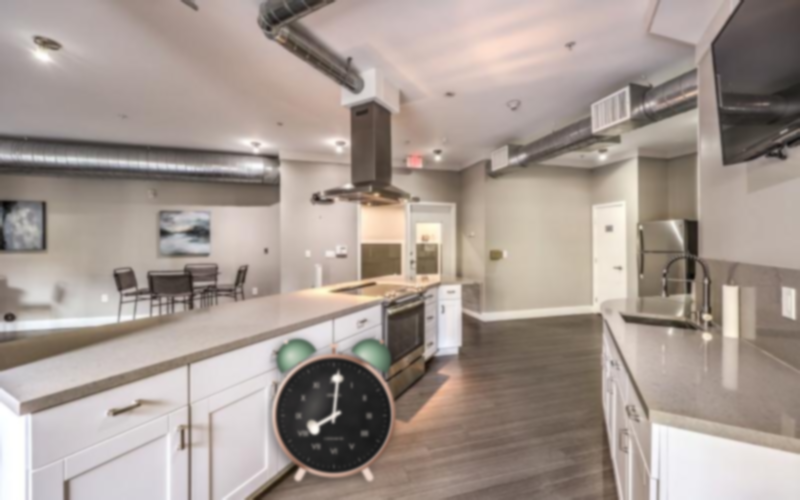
8:01
